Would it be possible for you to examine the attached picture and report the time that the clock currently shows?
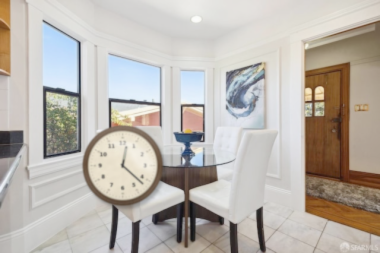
12:22
